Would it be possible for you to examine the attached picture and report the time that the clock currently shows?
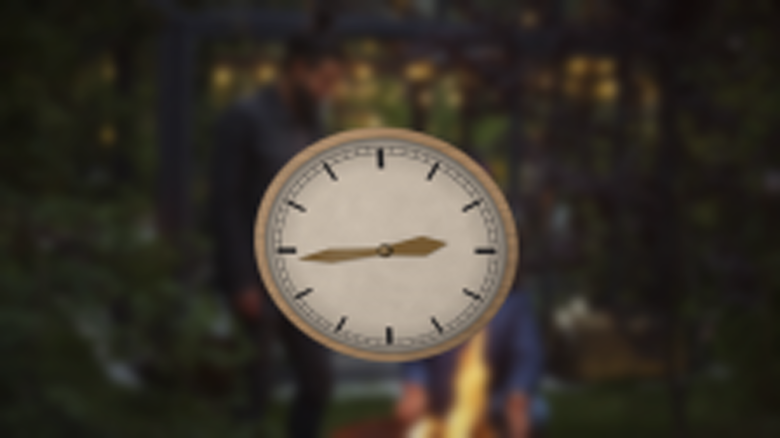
2:44
